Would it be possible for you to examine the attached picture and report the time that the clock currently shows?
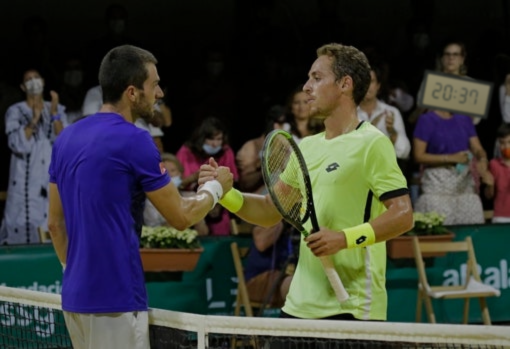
20:37
